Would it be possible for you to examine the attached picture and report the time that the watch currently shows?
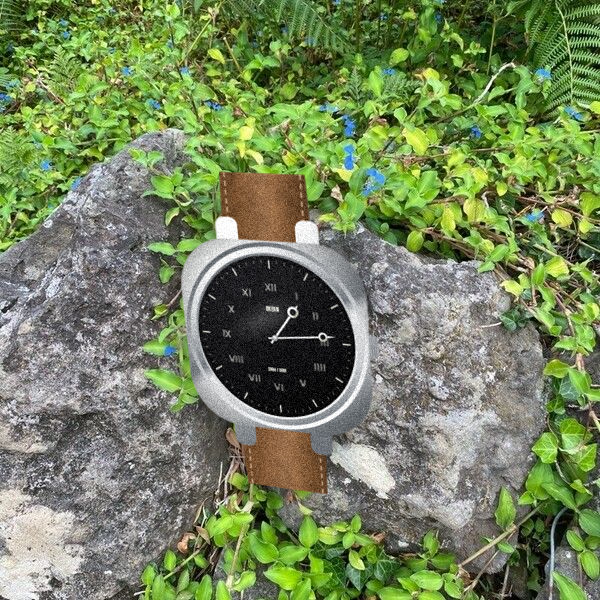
1:14
